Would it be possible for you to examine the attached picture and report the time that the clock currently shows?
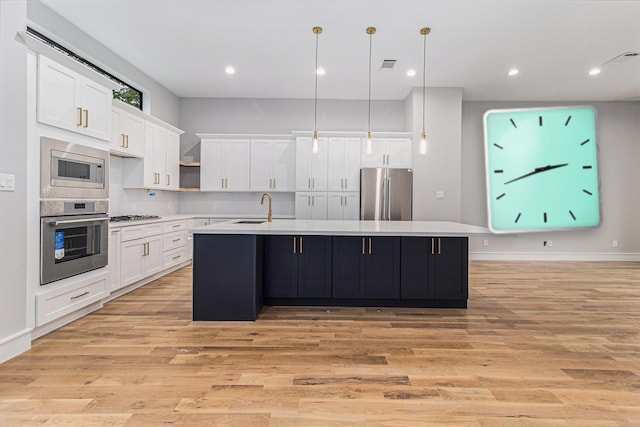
2:42
